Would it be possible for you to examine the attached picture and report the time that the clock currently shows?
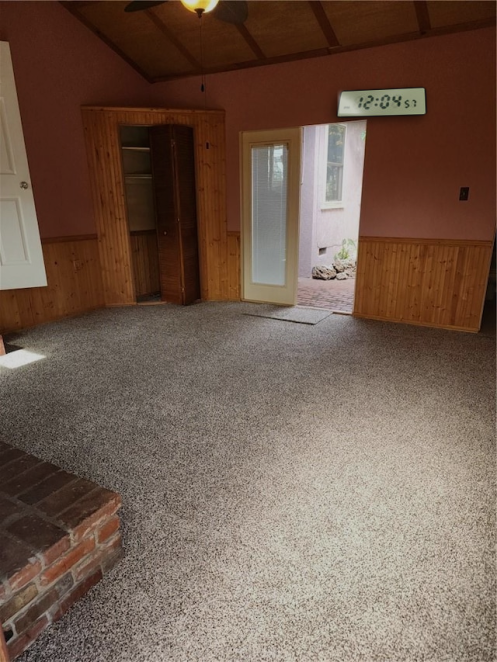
12:04:57
